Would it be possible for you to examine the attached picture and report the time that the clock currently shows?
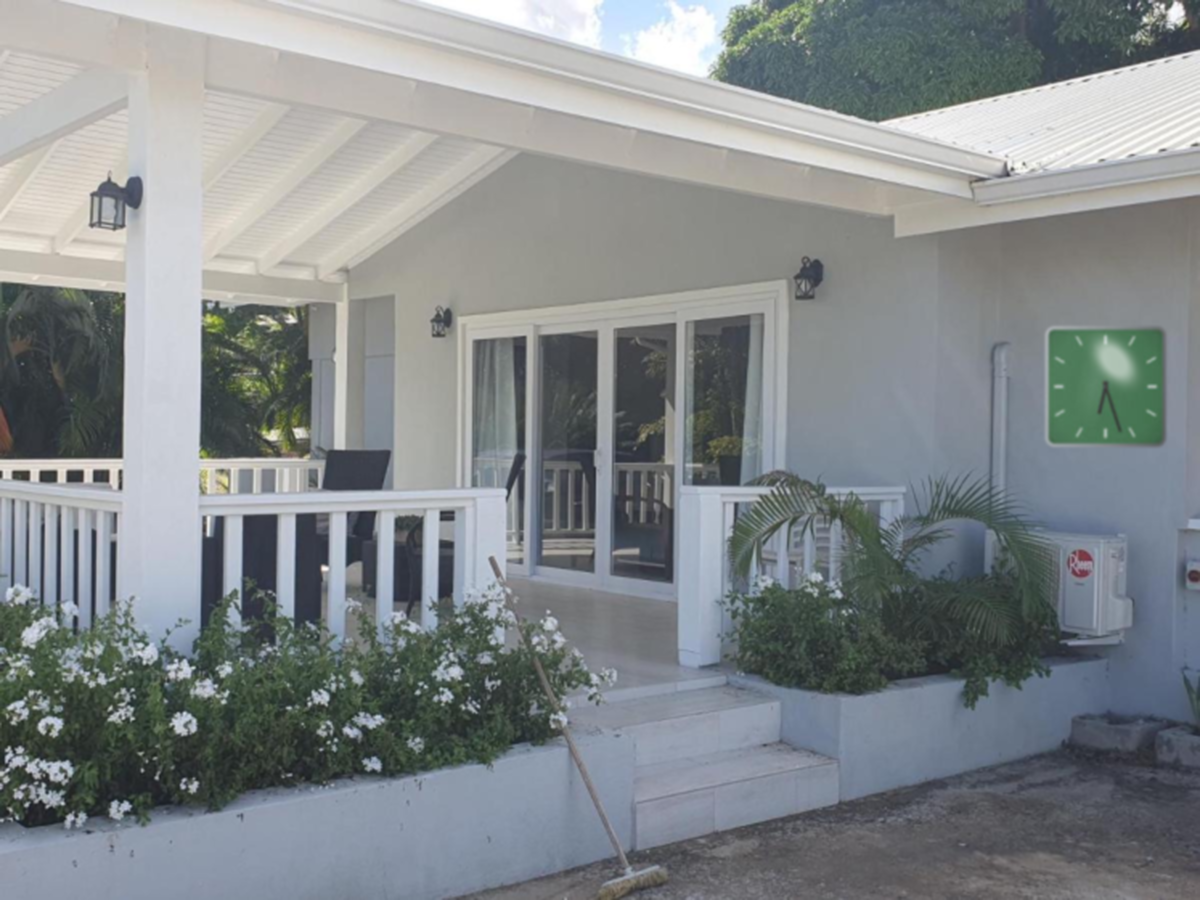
6:27
